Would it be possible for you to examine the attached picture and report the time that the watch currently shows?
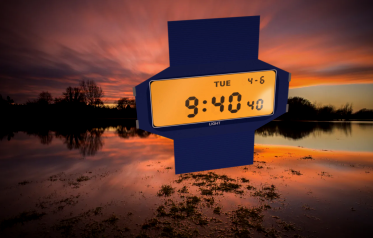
9:40:40
